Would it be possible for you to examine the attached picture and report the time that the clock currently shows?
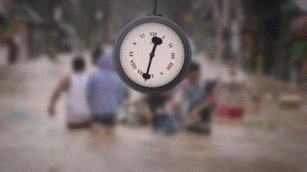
12:32
